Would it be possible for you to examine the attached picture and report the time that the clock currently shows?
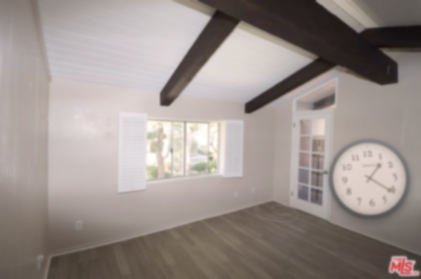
1:21
